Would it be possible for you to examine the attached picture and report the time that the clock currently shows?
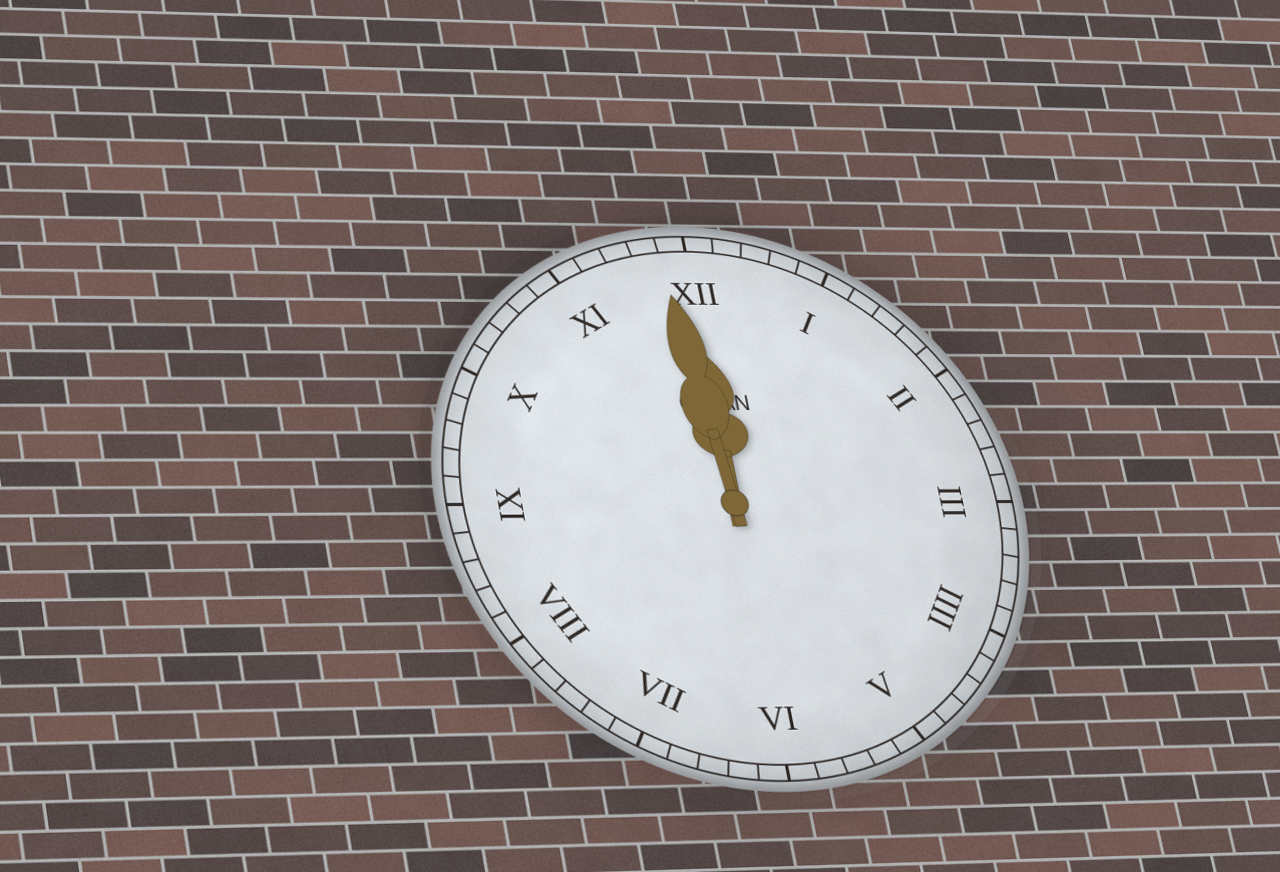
11:59
